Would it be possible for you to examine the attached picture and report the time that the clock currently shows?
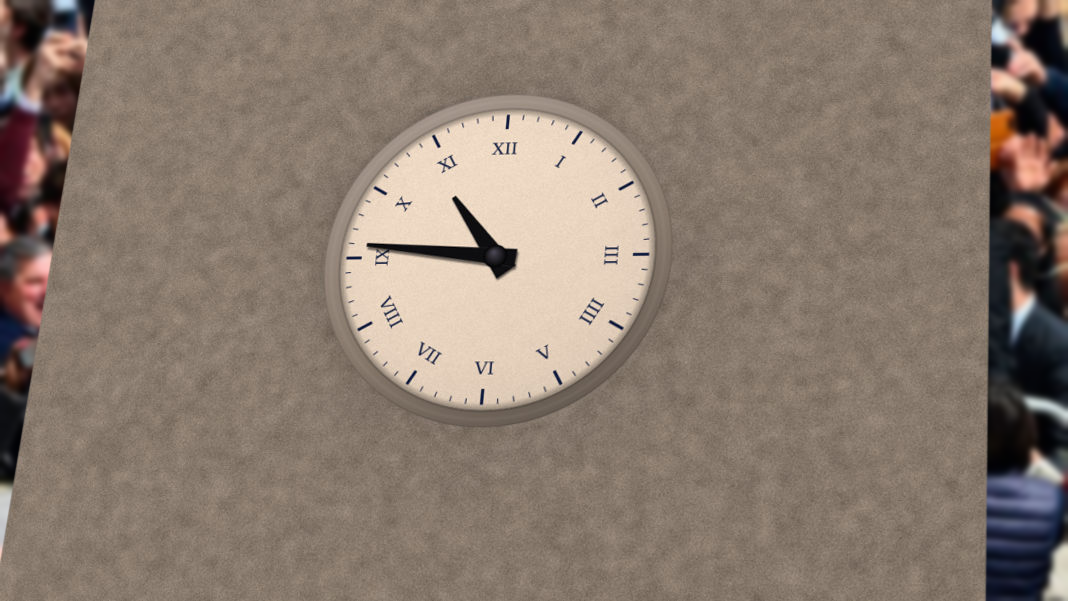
10:46
